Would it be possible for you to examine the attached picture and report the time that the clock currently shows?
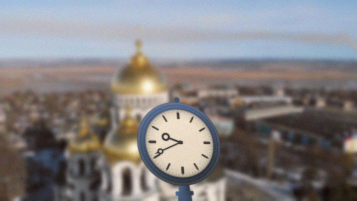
9:41
